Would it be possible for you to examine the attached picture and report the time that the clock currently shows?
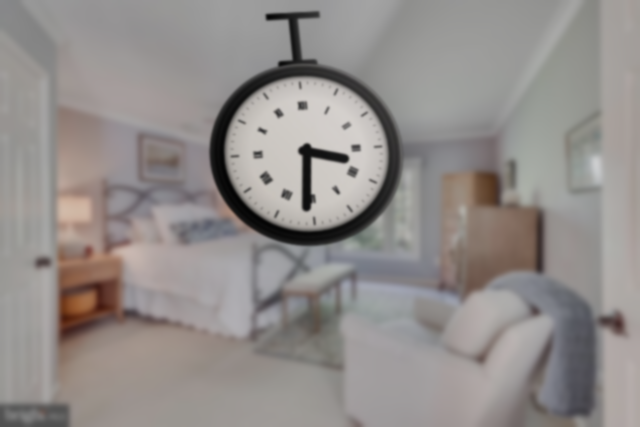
3:31
